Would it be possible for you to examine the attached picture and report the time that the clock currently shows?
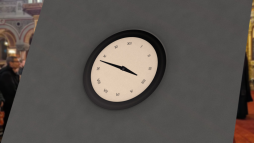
3:48
